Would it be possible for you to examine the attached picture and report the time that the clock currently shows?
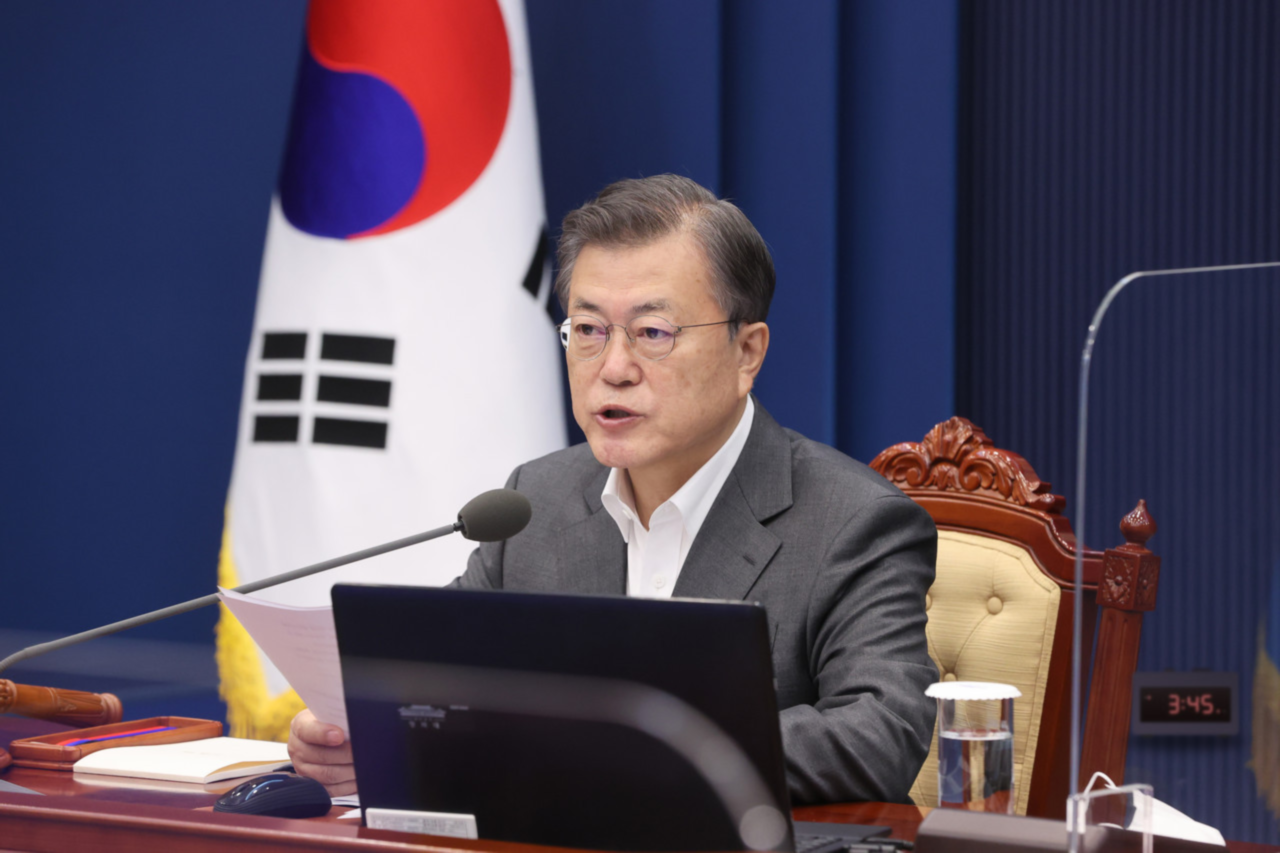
3:45
